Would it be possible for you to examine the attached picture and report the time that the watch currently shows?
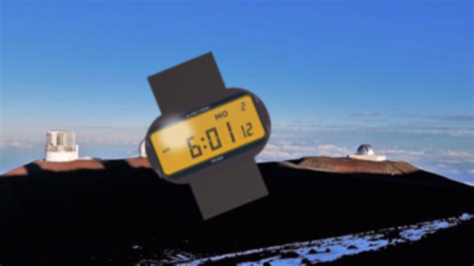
6:01:12
